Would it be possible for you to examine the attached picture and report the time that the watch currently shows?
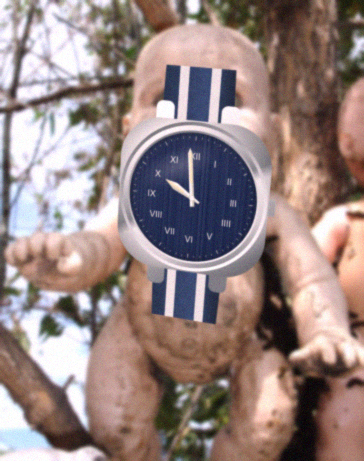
9:59
